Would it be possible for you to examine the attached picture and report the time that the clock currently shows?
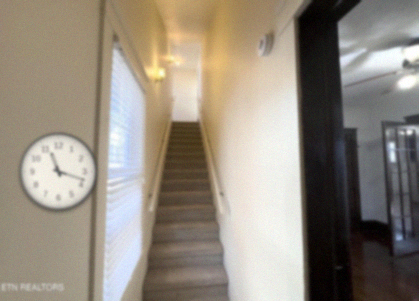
11:18
